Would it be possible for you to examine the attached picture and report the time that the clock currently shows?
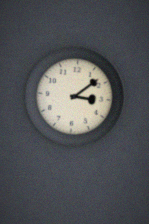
3:08
